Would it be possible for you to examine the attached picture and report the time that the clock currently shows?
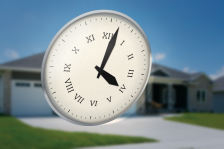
4:02
